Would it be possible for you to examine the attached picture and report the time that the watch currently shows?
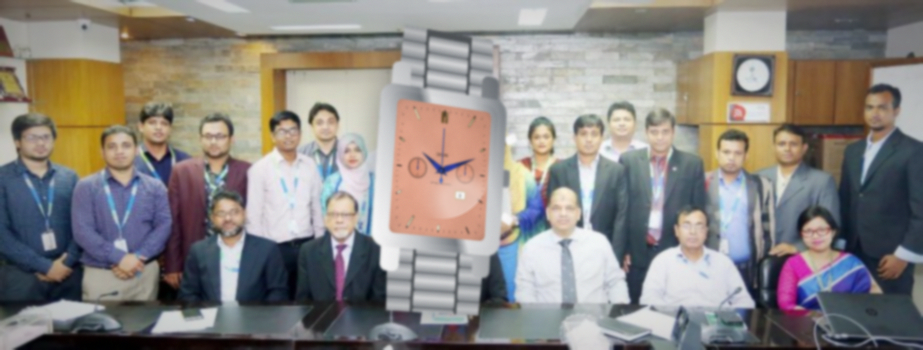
10:11
